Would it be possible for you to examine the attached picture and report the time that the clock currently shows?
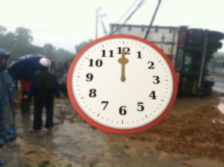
12:00
